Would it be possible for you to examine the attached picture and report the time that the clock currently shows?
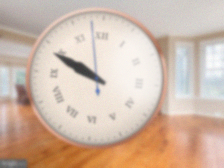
9:48:58
